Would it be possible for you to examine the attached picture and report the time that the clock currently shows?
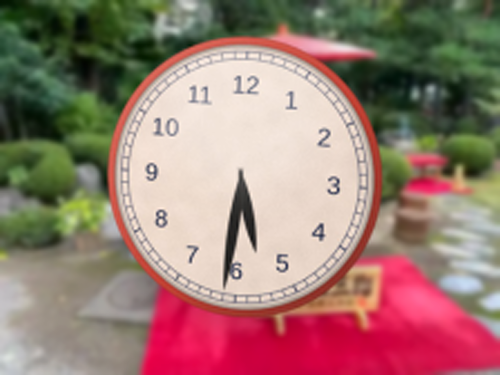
5:31
